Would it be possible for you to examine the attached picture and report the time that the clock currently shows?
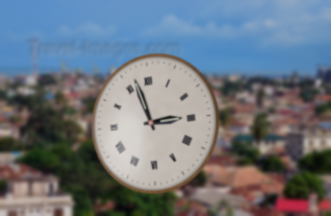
2:57
